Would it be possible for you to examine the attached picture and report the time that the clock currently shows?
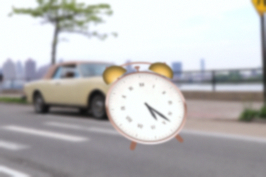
5:23
